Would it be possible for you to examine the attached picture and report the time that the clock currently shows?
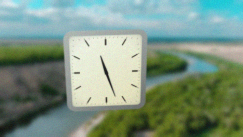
11:27
